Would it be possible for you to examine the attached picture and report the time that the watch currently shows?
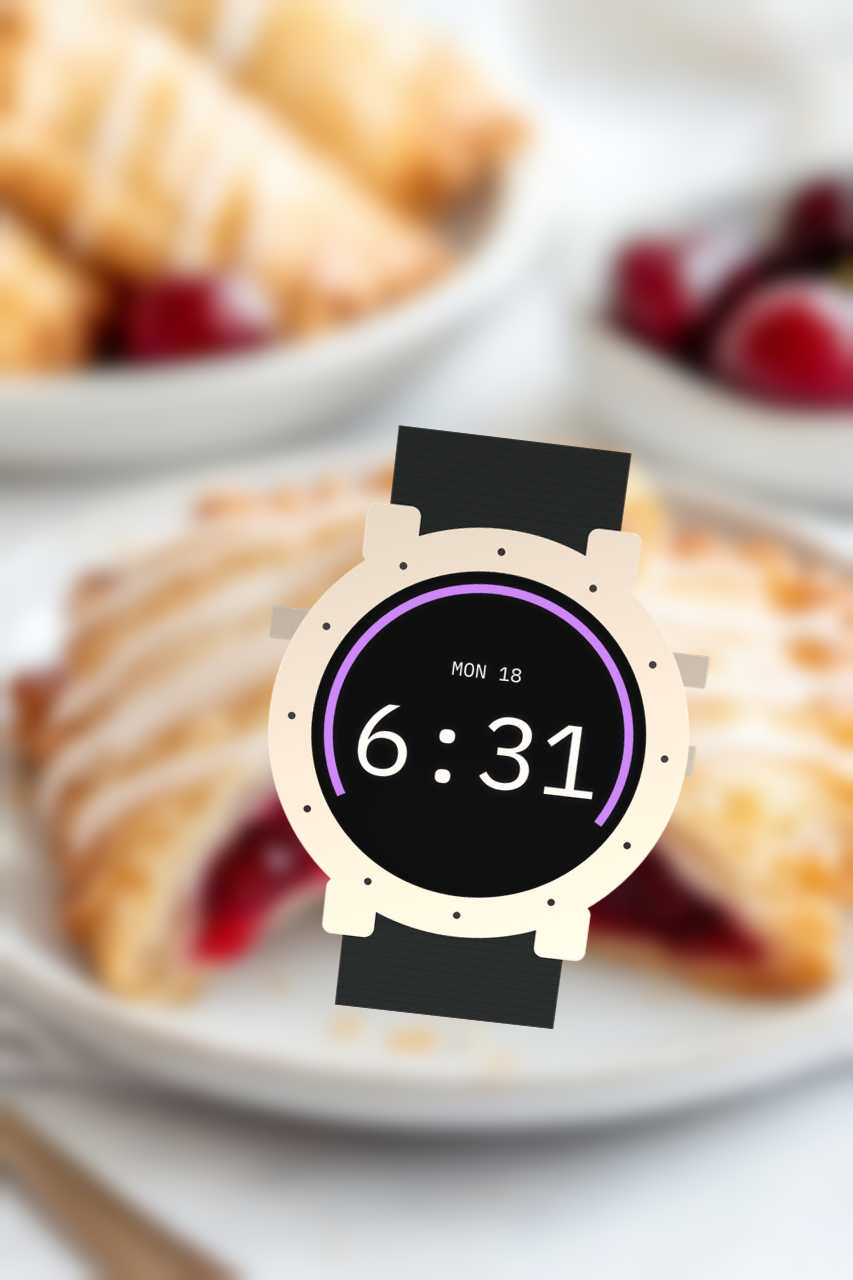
6:31
